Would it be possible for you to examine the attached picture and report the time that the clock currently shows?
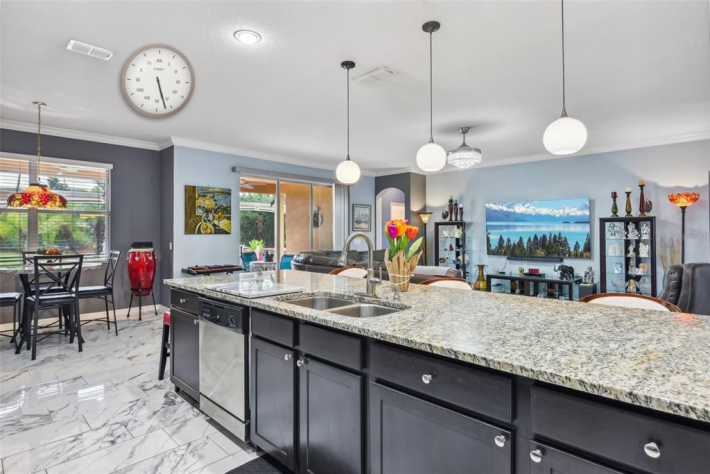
5:27
